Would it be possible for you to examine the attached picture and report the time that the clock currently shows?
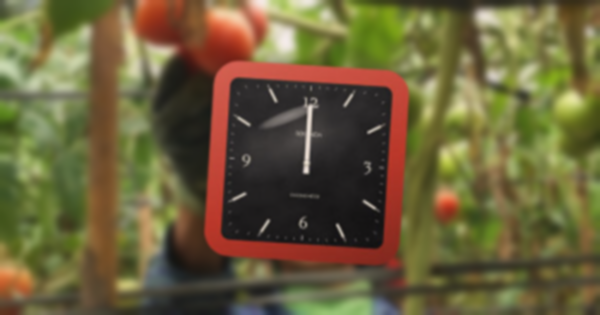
12:00
